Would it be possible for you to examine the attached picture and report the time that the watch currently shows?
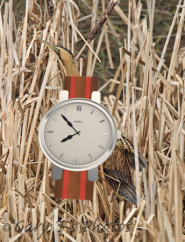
7:53
